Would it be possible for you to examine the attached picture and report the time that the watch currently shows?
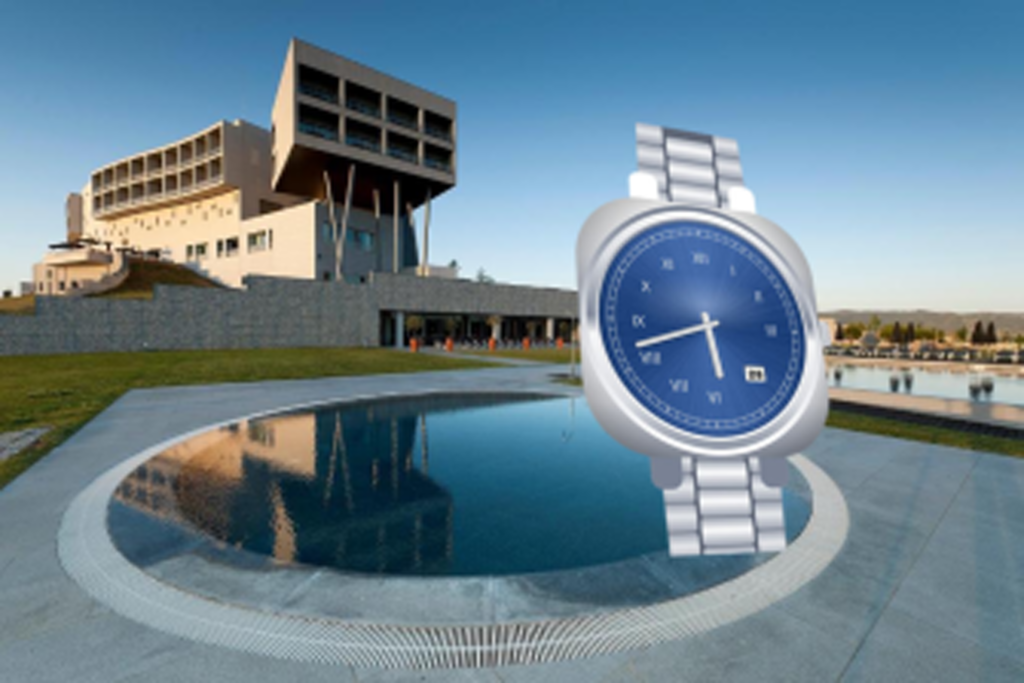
5:42
